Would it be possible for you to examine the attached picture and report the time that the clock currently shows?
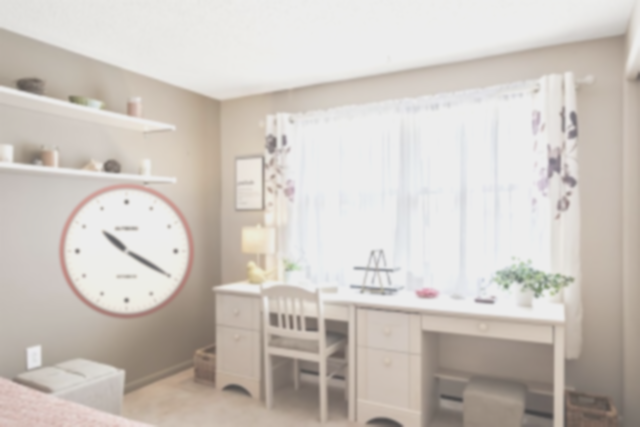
10:20
